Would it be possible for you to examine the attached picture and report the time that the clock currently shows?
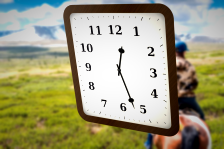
12:27
